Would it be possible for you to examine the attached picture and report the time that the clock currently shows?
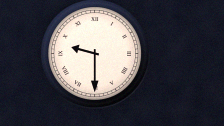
9:30
